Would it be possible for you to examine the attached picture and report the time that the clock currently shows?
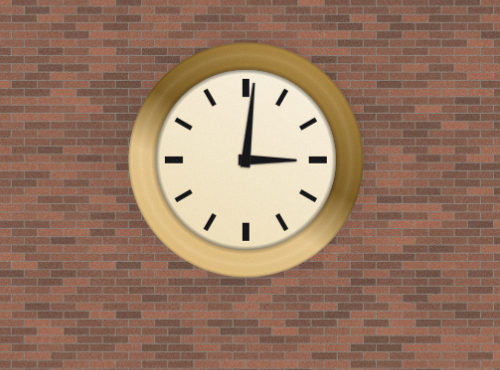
3:01
